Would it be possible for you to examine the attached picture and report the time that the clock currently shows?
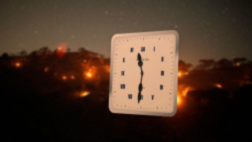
11:31
